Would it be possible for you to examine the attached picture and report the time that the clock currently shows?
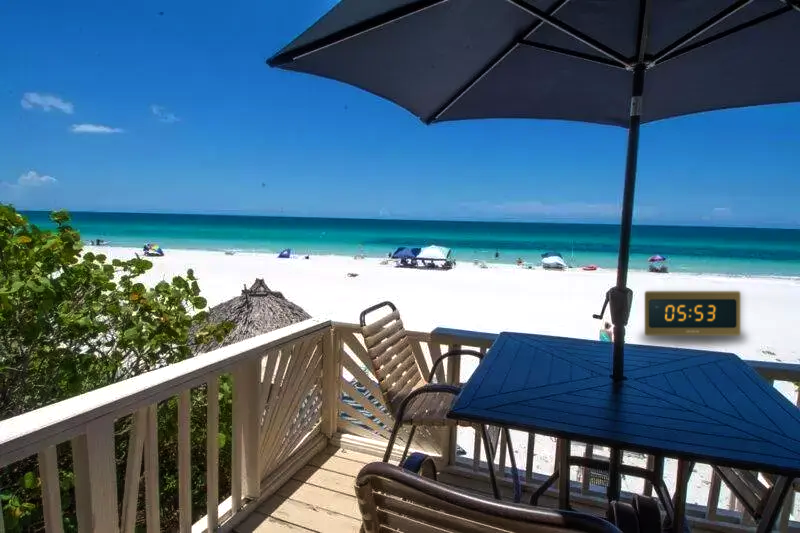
5:53
